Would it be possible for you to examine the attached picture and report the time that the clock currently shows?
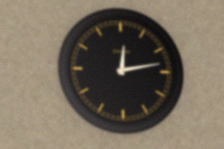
12:13
